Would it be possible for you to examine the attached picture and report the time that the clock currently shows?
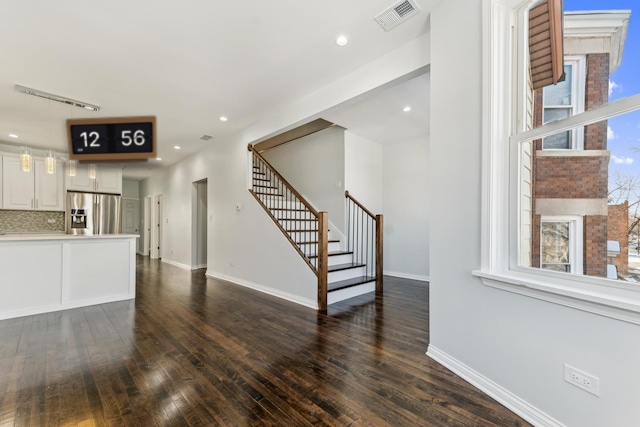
12:56
